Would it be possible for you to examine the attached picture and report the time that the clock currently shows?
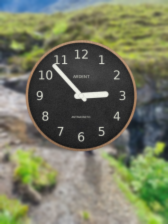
2:53
